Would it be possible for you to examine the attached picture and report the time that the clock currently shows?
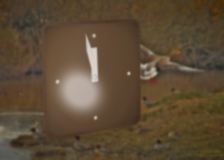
11:58
